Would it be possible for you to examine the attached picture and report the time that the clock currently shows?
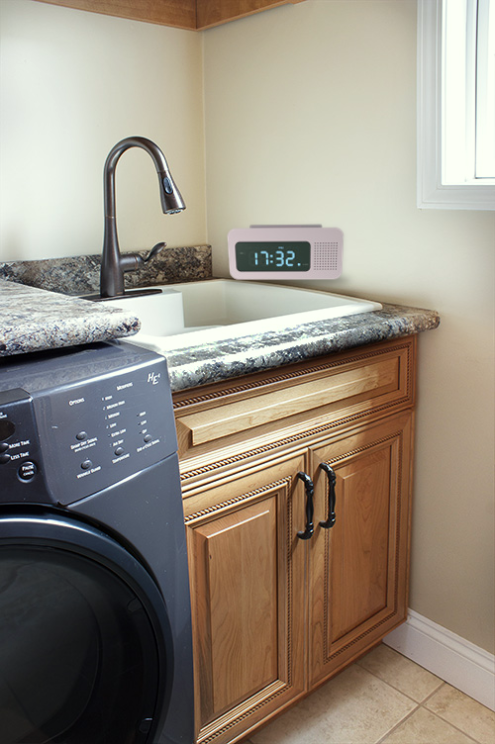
17:32
